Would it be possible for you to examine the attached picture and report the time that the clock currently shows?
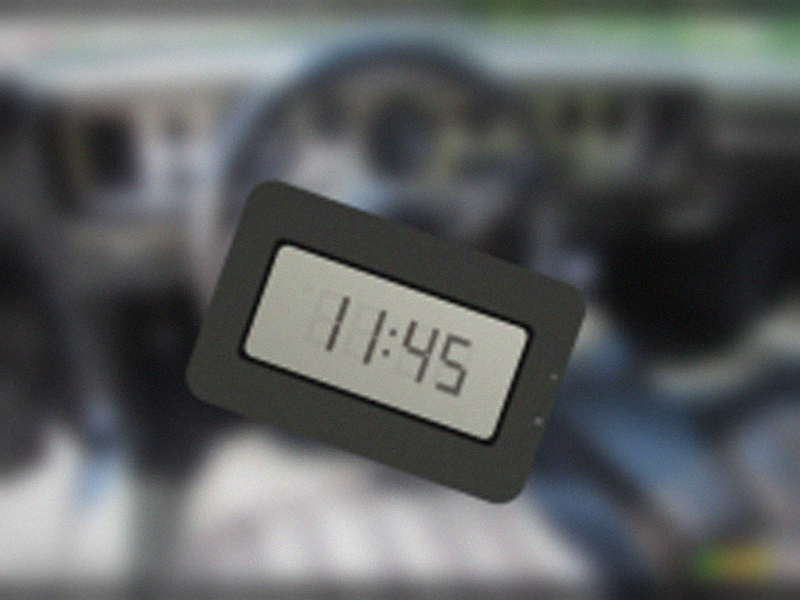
11:45
